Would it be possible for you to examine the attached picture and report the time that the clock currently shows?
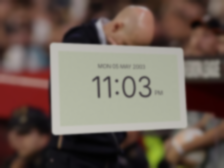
11:03
